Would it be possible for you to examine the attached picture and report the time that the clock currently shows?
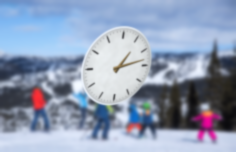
1:13
